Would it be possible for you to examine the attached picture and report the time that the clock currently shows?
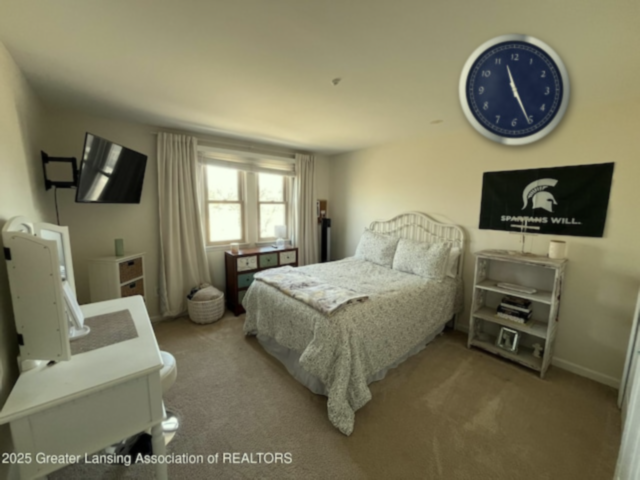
11:26
